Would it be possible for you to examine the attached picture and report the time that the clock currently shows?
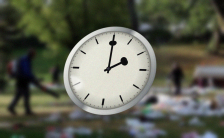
2:00
